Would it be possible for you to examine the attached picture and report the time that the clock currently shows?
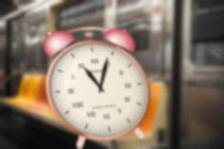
11:04
